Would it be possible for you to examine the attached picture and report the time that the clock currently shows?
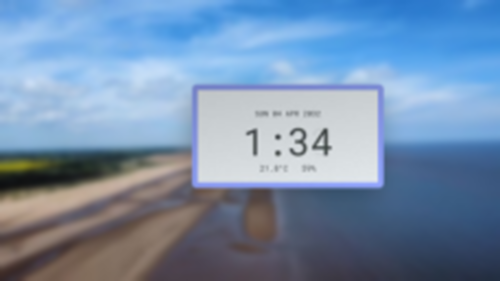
1:34
